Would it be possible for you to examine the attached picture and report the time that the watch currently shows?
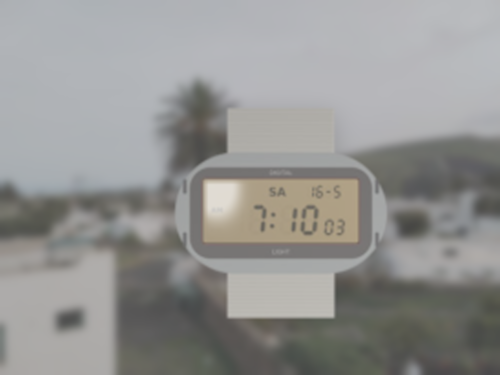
7:10:03
